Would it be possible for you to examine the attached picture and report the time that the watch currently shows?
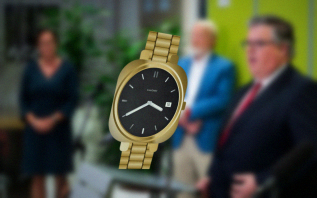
3:40
